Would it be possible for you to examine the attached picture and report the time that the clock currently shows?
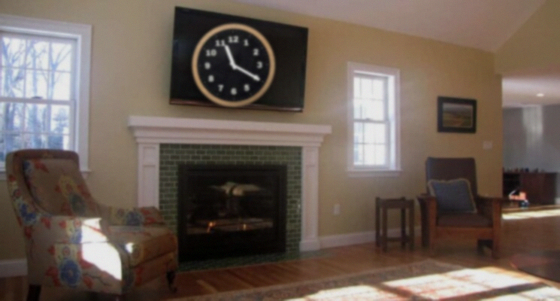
11:20
